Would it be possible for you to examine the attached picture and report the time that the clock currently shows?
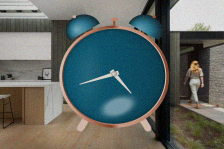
4:42
